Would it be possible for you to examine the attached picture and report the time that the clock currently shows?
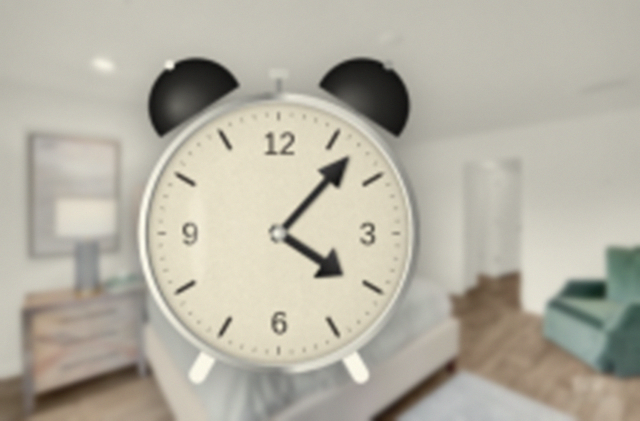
4:07
